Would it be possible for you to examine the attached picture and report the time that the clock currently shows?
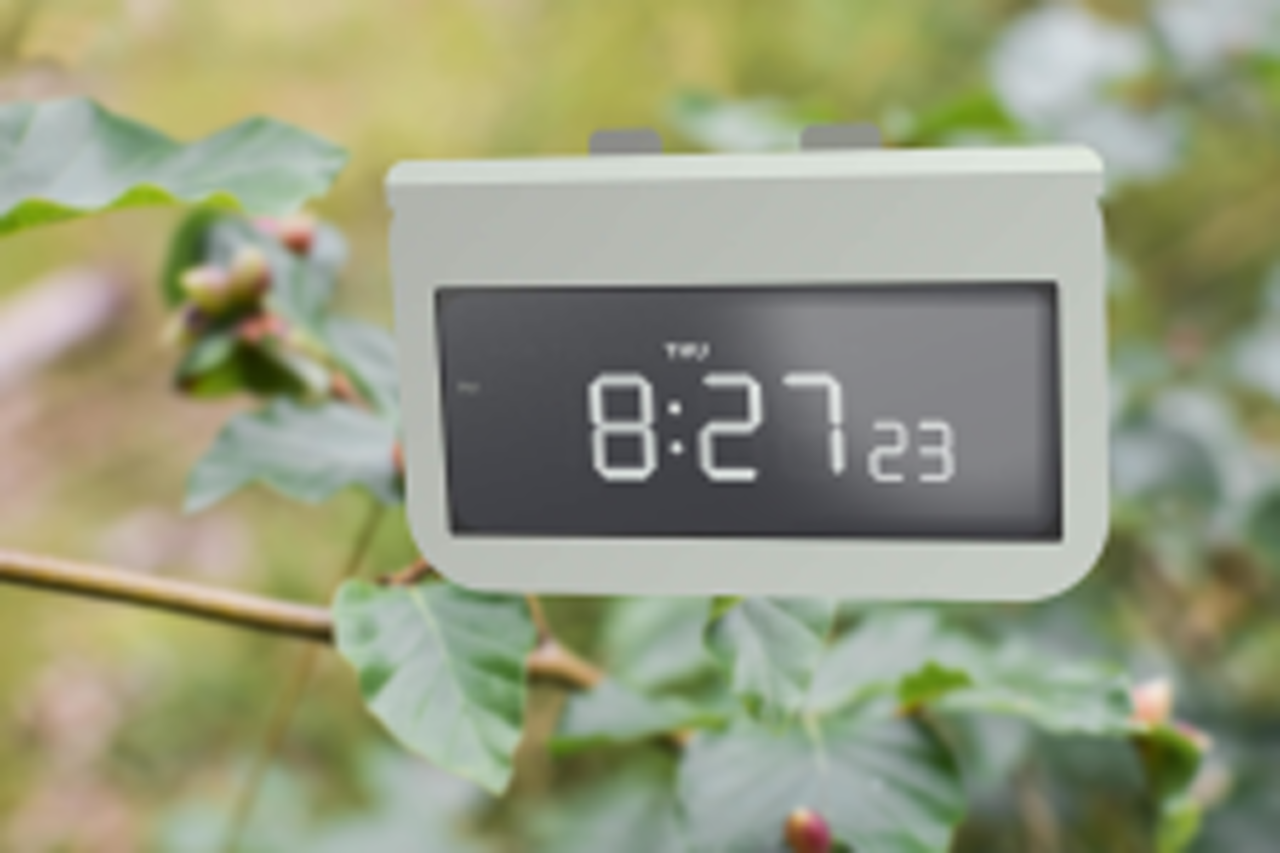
8:27:23
